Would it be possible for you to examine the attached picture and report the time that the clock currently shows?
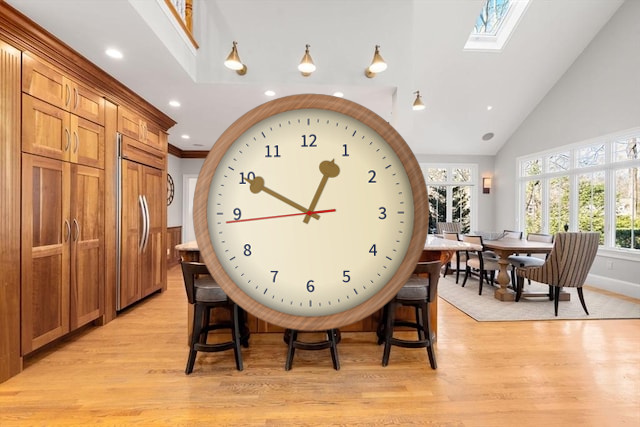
12:49:44
